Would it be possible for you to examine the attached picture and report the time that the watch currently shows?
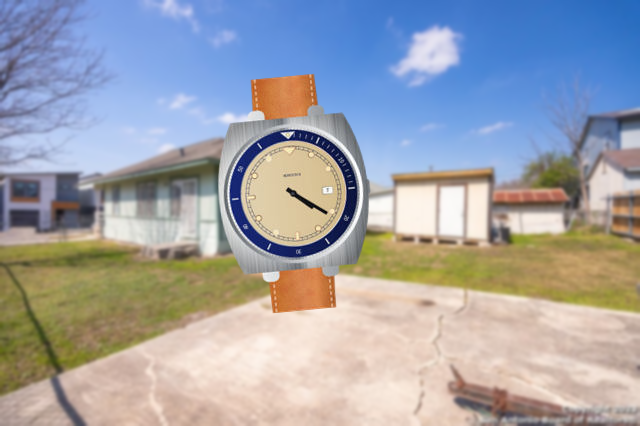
4:21
